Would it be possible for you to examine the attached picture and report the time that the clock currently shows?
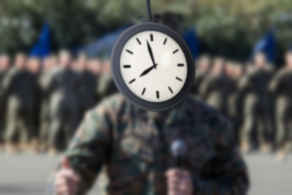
7:58
